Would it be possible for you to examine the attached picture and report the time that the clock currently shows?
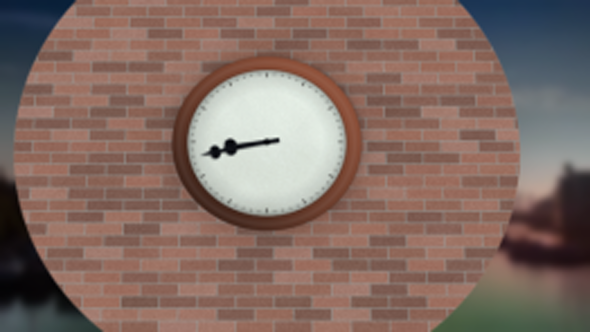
8:43
